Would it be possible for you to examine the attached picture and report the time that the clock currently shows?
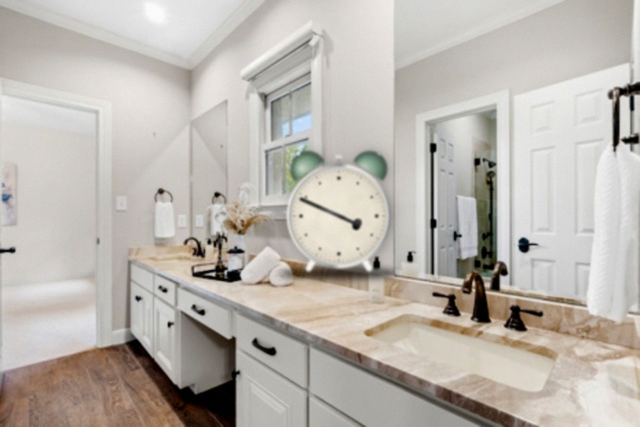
3:49
